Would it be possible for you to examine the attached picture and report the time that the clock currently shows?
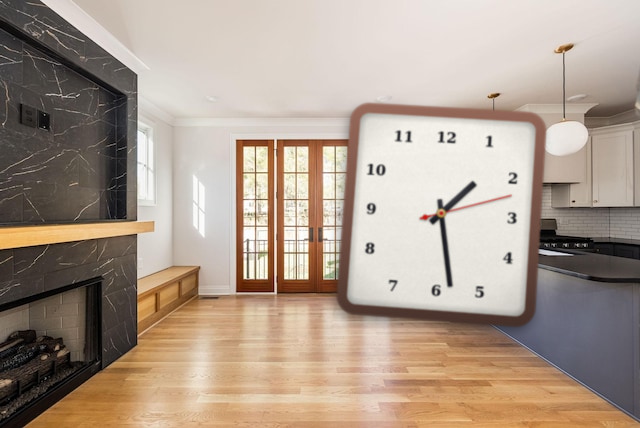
1:28:12
